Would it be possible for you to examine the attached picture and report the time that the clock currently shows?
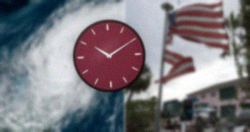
10:10
